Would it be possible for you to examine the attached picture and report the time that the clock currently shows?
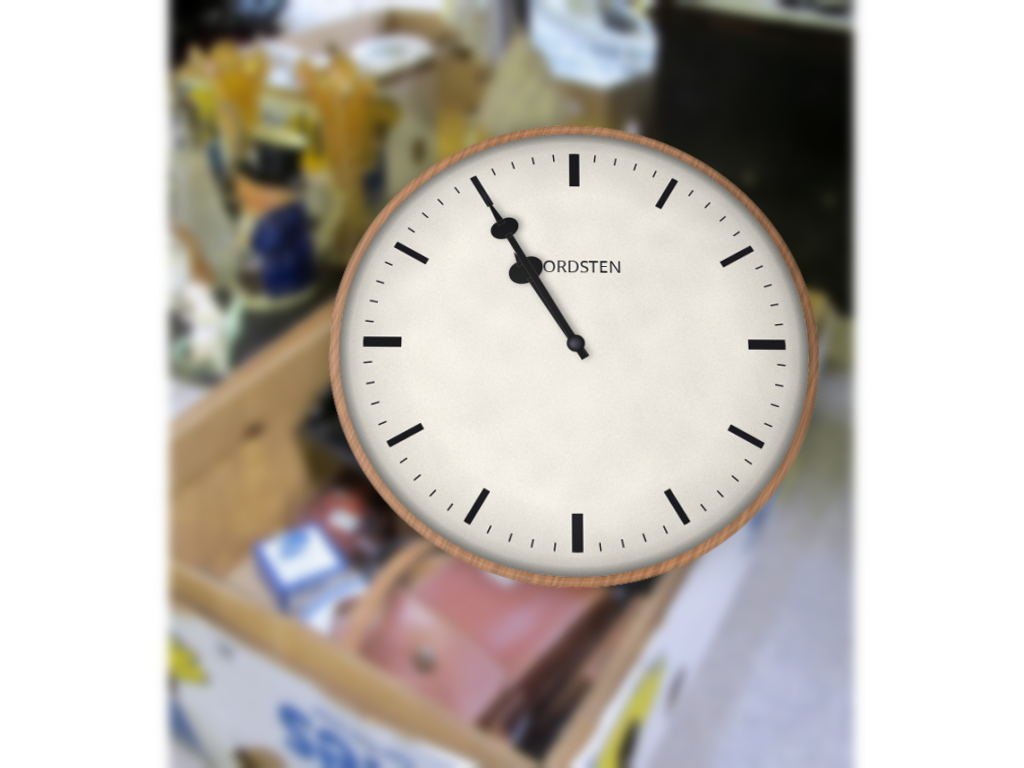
10:55
